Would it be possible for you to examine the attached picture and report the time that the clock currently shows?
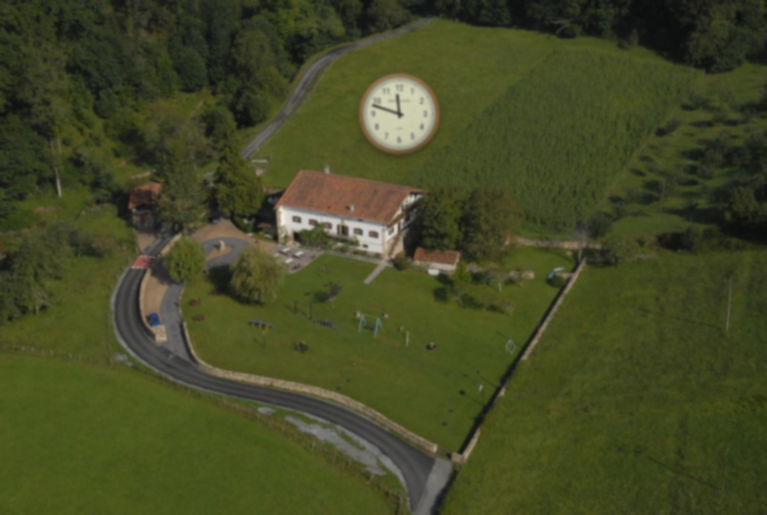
11:48
